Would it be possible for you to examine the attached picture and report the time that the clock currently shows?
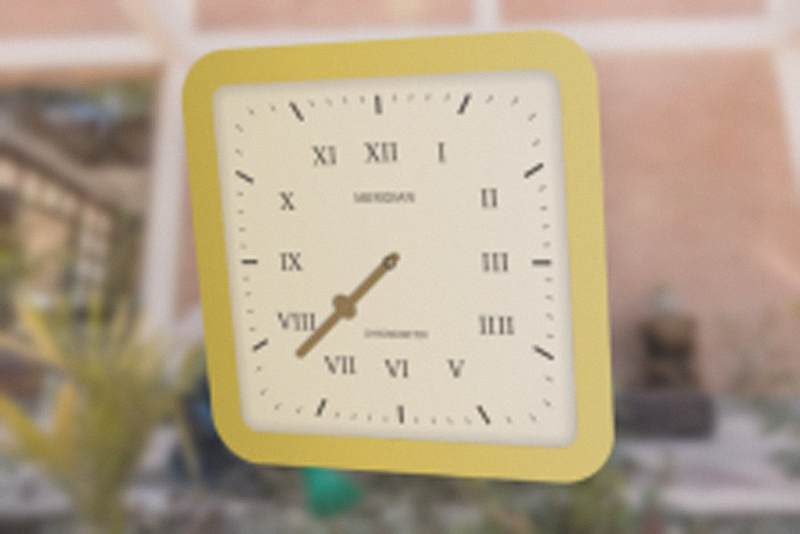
7:38
